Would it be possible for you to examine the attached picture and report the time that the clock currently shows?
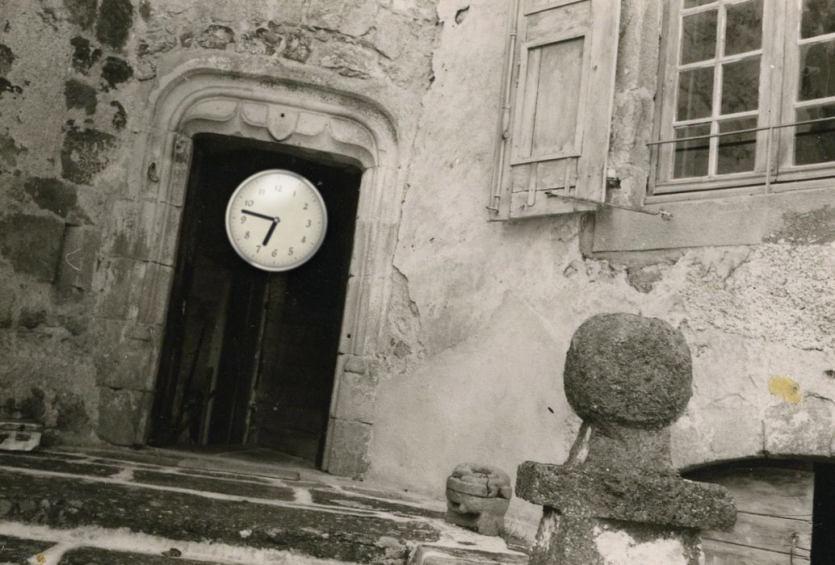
6:47
